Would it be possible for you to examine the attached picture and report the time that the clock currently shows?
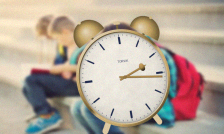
2:16
